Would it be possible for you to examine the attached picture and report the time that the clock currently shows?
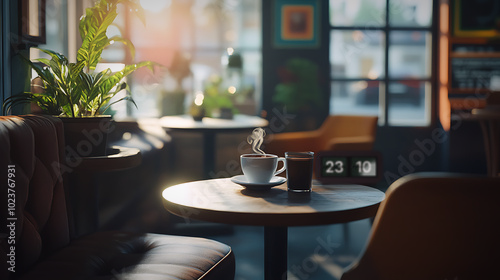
23:10
